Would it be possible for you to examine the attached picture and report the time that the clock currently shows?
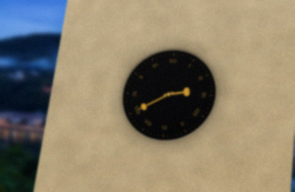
2:40
